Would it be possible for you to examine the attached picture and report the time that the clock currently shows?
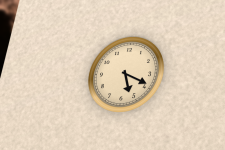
5:19
